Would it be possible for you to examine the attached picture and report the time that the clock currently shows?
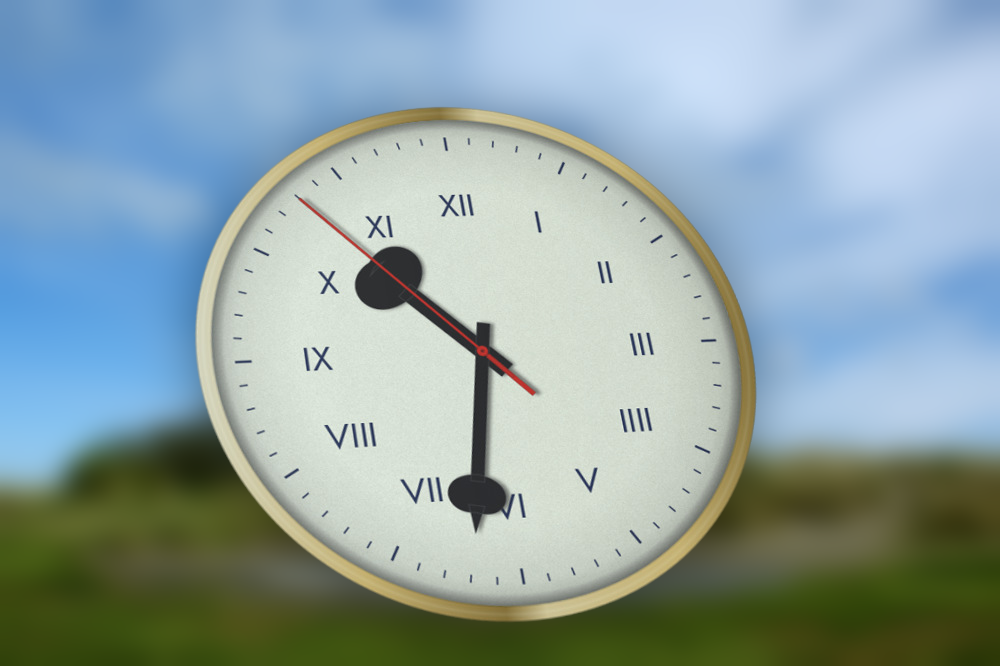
10:31:53
